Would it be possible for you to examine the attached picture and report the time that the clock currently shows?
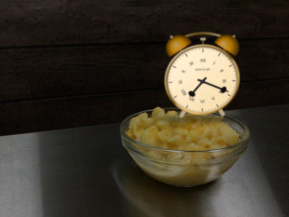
7:19
